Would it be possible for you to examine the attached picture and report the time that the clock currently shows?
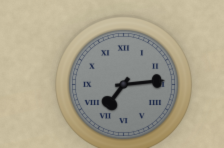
7:14
